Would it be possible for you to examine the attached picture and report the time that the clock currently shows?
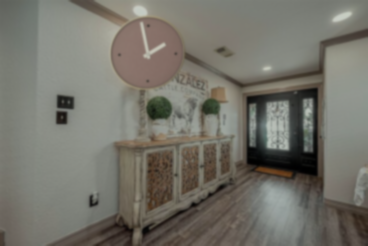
1:58
